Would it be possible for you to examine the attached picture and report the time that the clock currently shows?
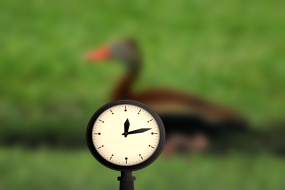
12:13
